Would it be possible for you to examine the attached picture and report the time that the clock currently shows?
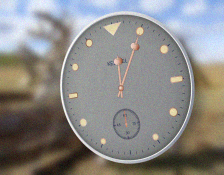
12:05
